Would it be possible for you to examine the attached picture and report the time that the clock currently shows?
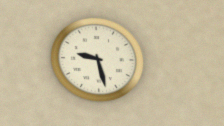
9:28
